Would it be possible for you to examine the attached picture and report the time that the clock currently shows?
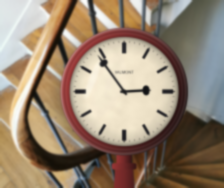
2:54
